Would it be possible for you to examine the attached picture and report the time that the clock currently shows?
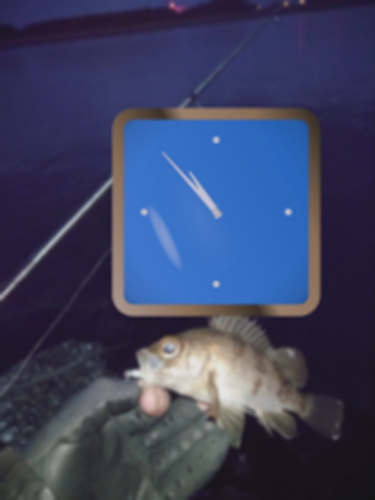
10:53
